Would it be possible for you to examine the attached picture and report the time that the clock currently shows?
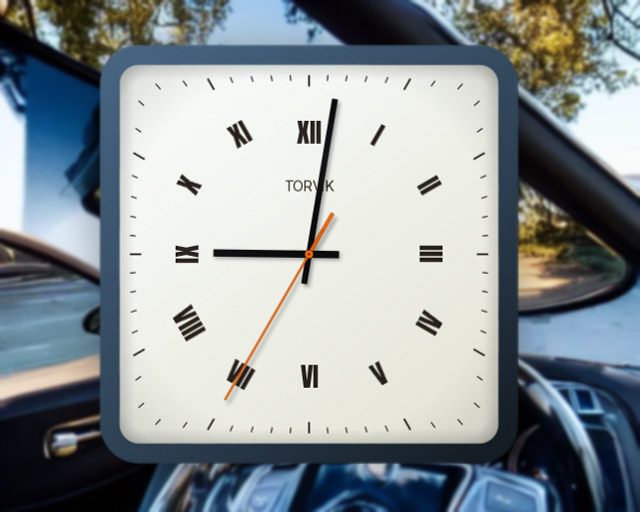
9:01:35
